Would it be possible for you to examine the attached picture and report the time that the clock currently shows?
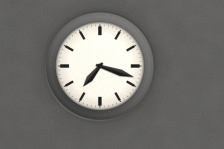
7:18
